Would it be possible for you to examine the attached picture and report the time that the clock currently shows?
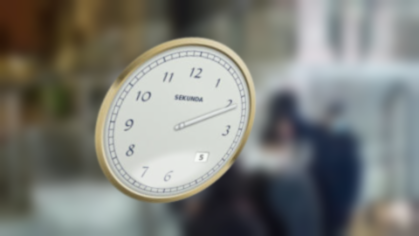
2:11
